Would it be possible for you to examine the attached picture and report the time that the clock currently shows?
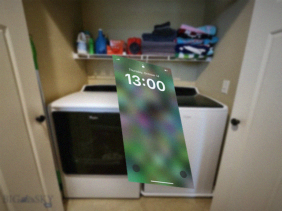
13:00
